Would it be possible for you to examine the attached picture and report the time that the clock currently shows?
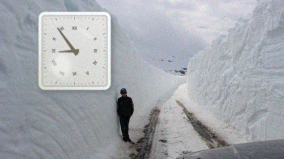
8:54
